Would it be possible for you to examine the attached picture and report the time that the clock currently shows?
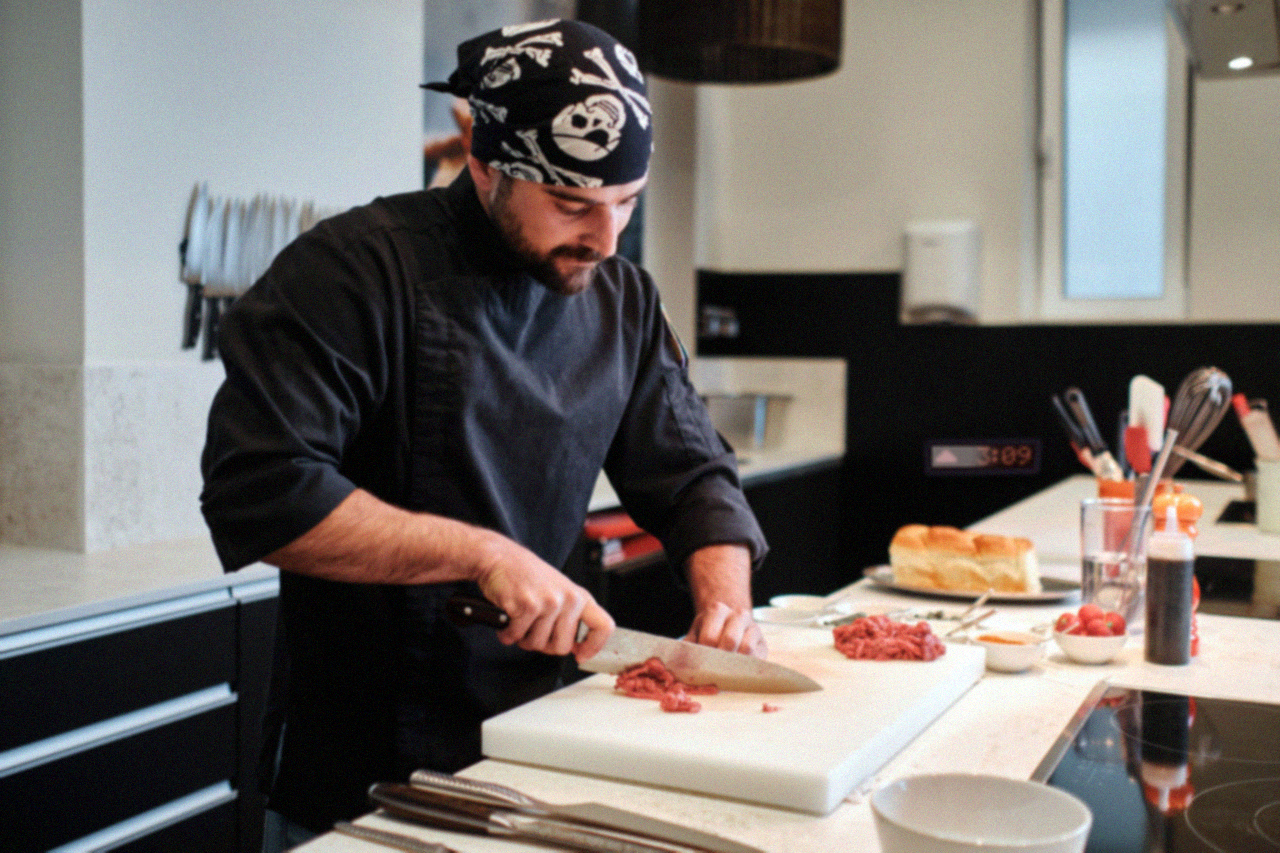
3:09
